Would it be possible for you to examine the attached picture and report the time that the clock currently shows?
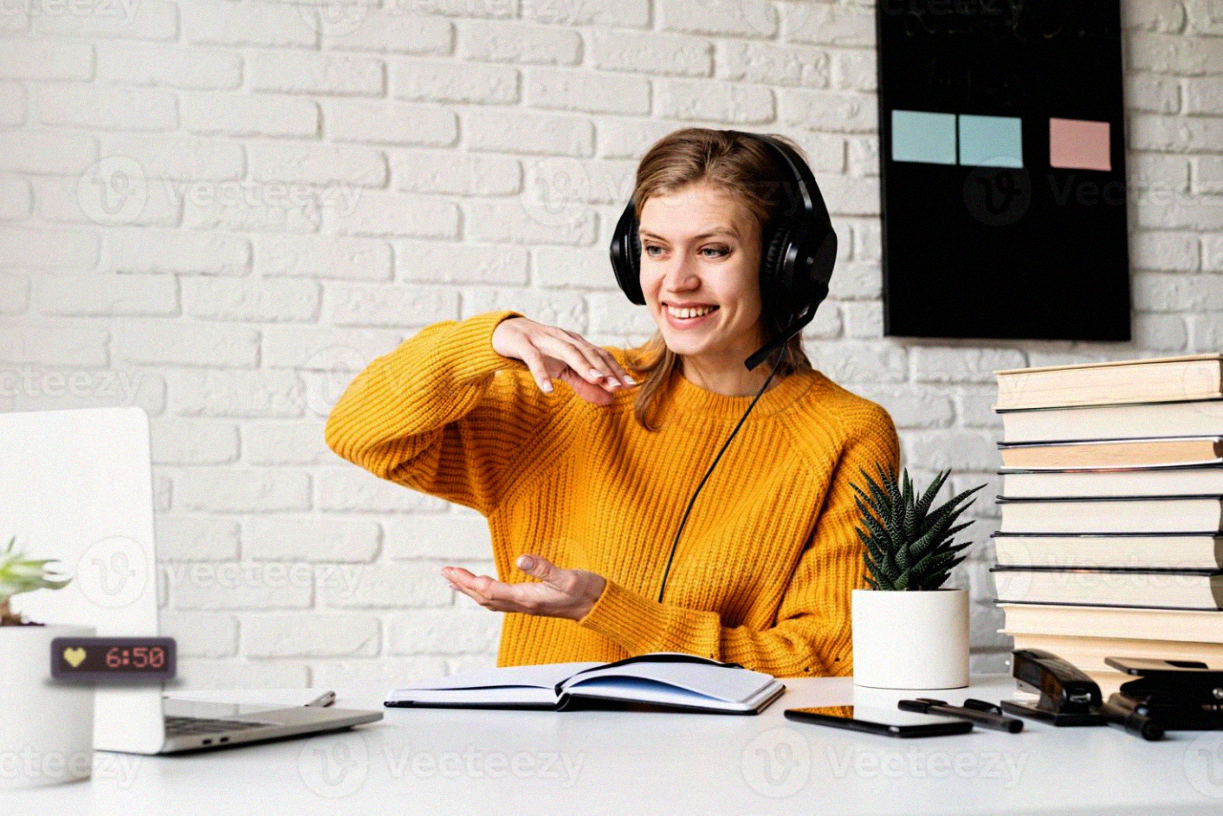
6:50
